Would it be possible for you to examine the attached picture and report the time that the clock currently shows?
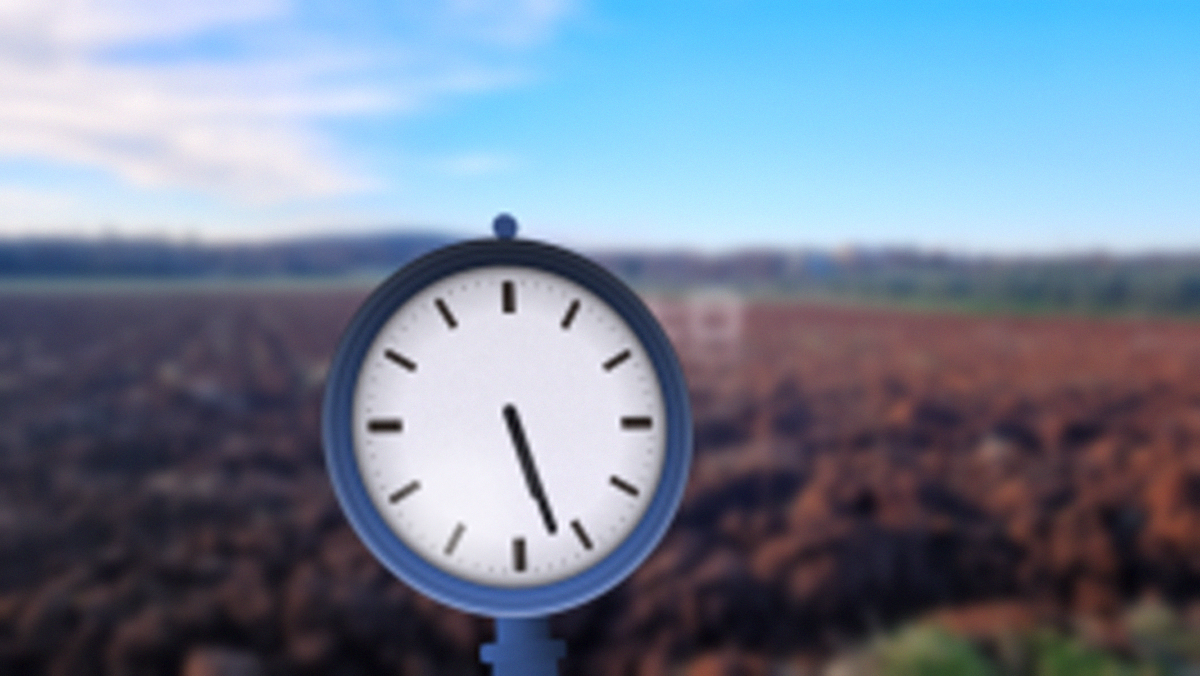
5:27
